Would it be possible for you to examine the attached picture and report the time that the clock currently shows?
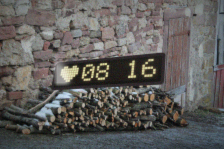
8:16
